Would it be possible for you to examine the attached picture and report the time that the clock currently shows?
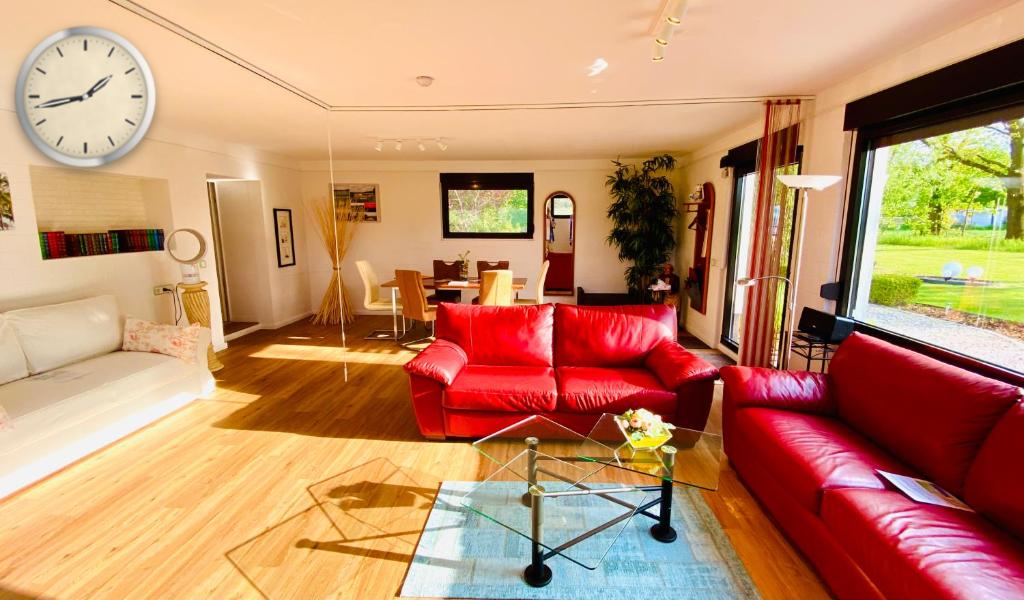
1:43
